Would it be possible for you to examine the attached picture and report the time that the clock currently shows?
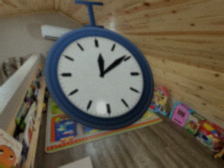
12:09
